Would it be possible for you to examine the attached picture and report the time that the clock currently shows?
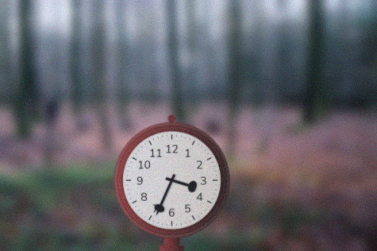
3:34
